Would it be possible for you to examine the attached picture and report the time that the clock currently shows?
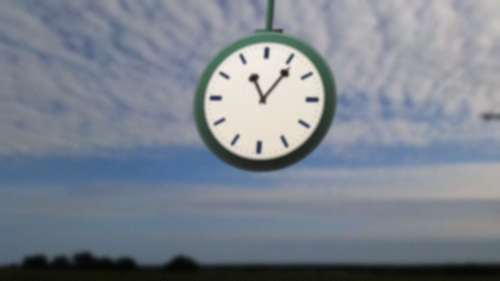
11:06
